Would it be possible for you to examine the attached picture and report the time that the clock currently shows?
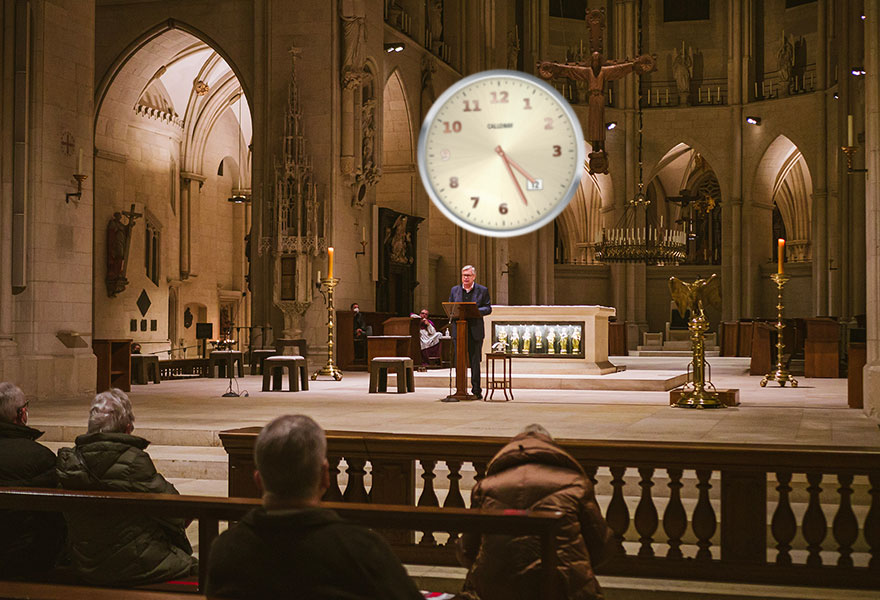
4:26
